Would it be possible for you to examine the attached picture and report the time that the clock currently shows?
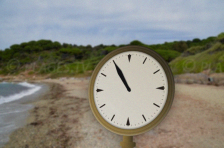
10:55
